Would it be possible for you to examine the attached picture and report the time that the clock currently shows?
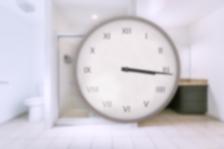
3:16
